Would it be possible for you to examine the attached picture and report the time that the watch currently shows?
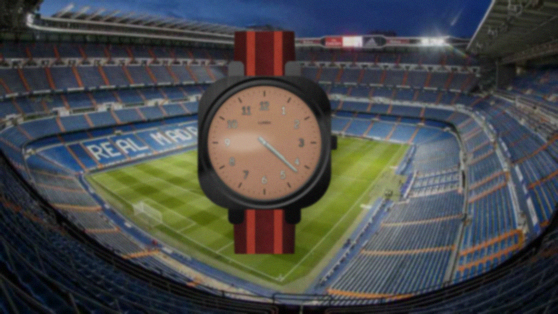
4:22
